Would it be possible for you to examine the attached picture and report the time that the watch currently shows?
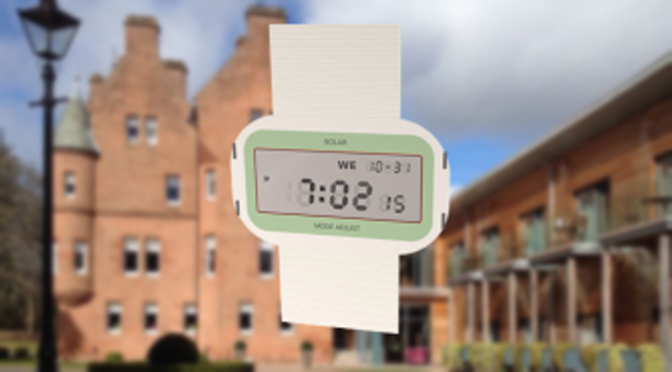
7:02:15
